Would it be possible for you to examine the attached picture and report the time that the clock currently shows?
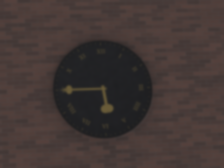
5:45
